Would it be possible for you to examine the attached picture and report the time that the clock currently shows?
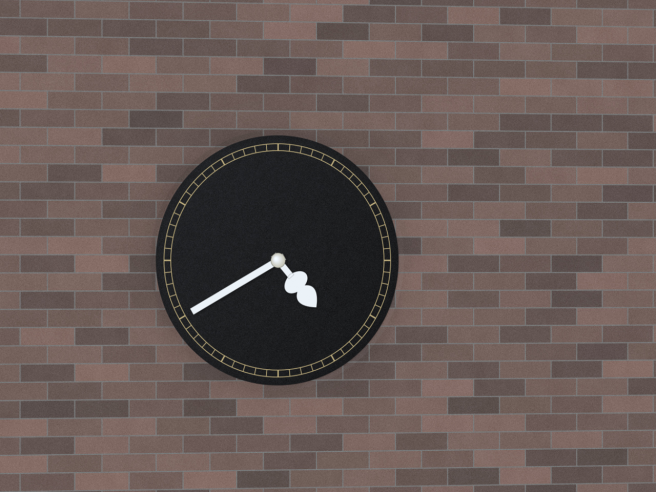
4:40
